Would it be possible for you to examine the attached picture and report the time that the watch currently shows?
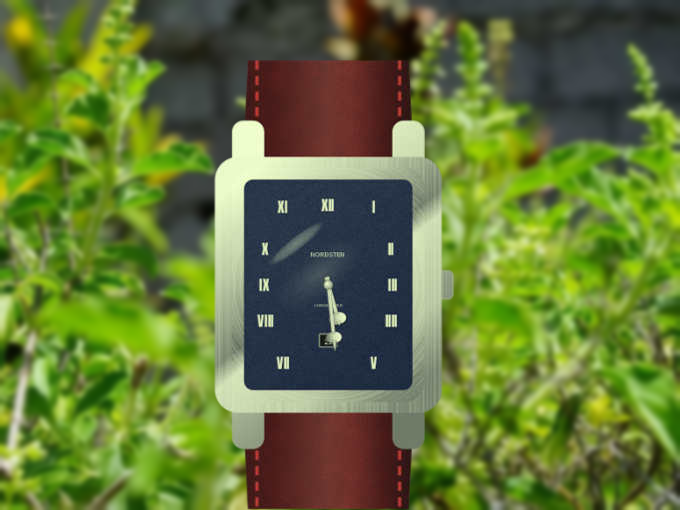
5:29
